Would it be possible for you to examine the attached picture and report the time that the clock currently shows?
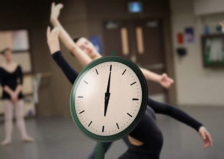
6:00
